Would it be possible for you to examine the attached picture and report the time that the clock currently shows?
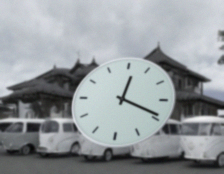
12:19
